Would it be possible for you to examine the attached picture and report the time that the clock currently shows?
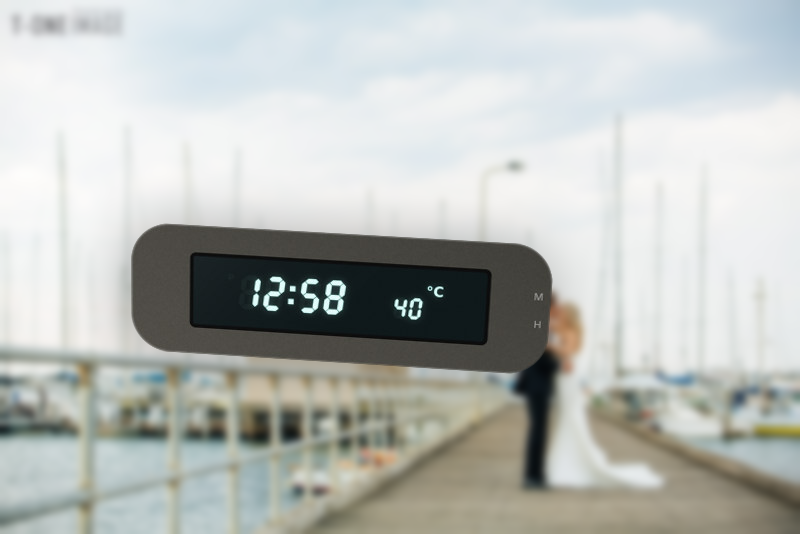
12:58
